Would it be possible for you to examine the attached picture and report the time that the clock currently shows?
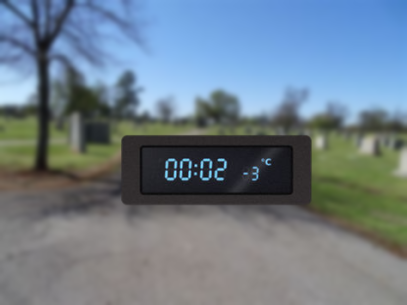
0:02
